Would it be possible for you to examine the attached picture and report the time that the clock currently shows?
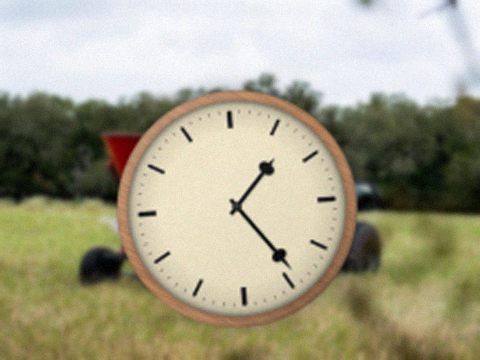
1:24
